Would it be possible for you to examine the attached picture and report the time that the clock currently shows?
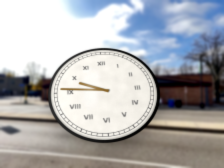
9:46
